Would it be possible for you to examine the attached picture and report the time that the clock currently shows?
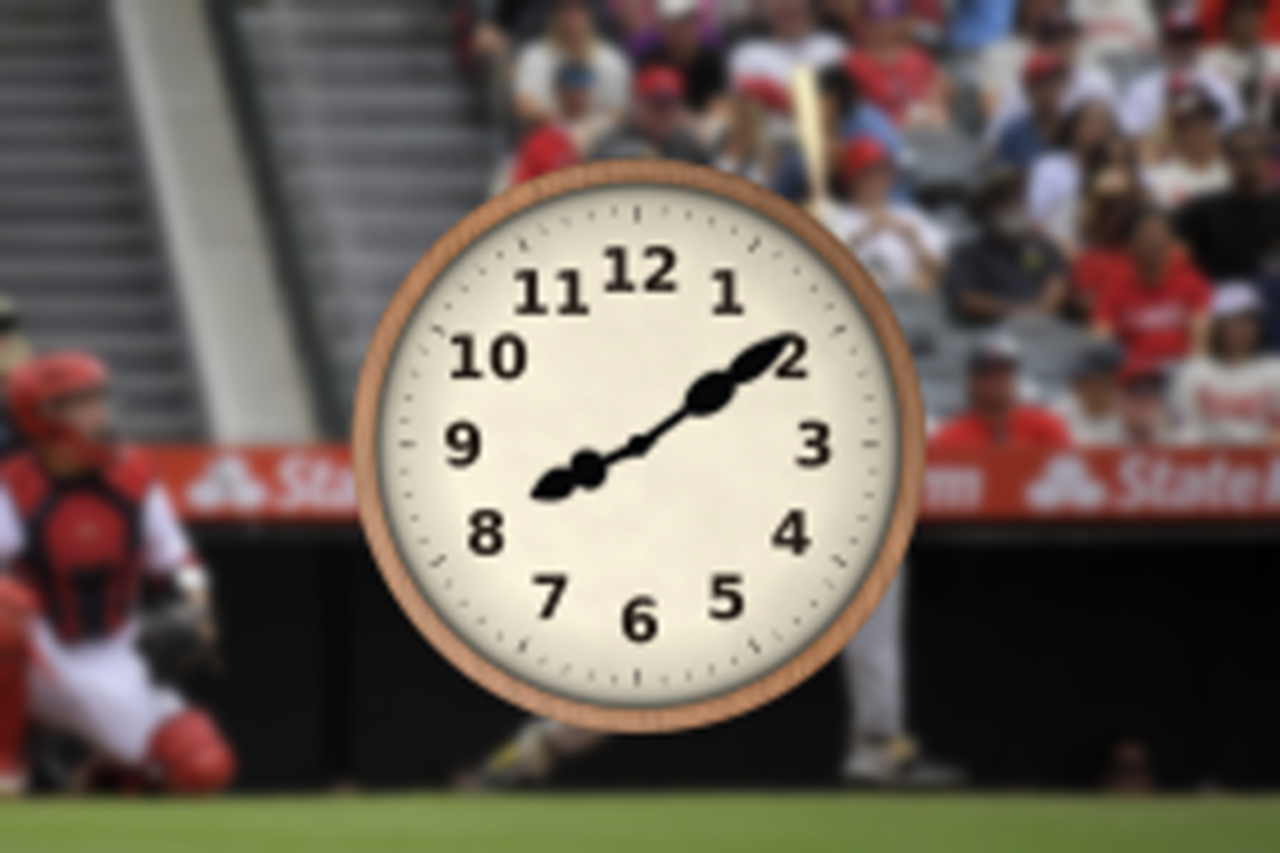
8:09
